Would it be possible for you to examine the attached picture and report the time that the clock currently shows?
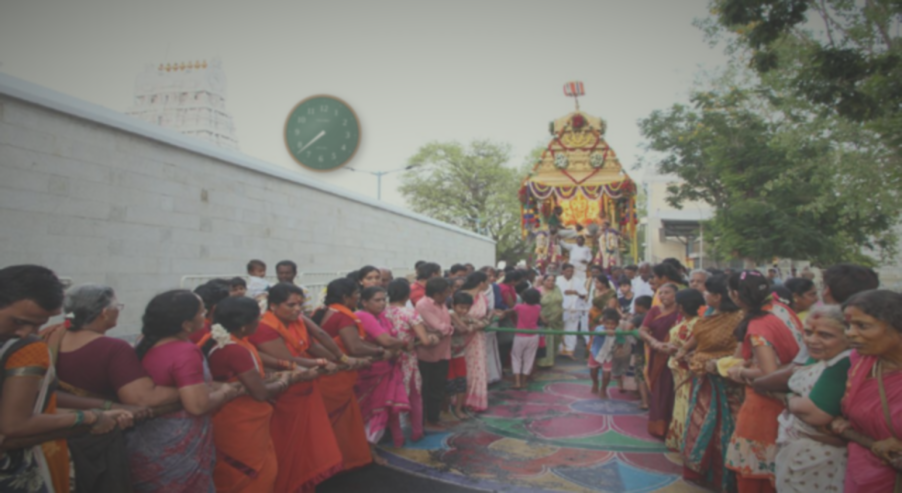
7:38
